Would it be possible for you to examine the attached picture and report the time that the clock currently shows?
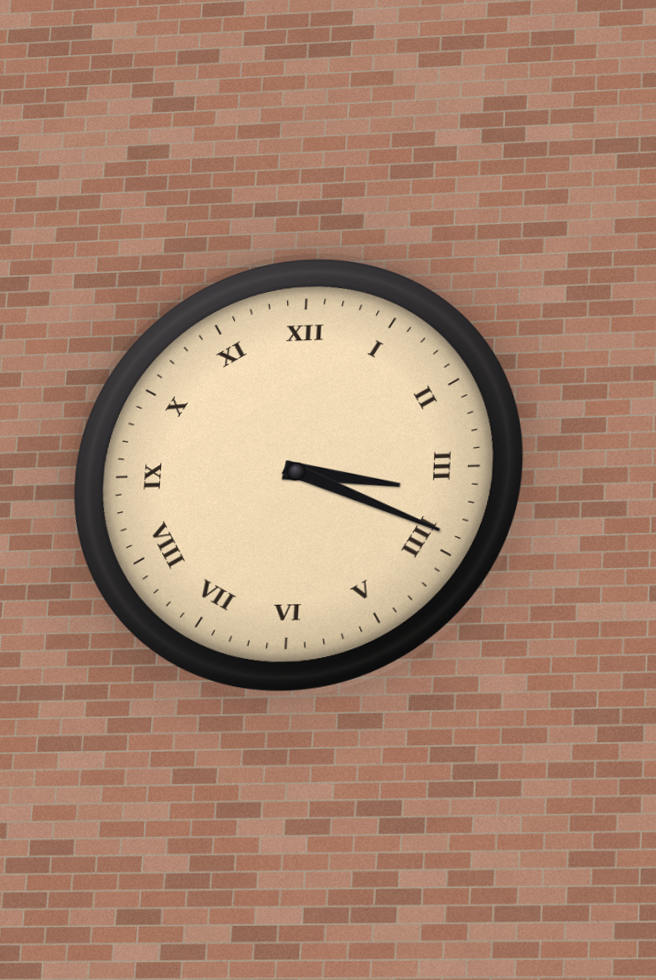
3:19
